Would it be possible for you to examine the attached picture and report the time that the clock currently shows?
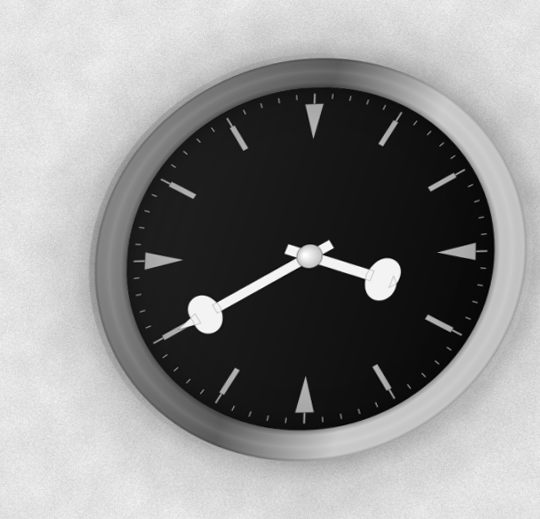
3:40
